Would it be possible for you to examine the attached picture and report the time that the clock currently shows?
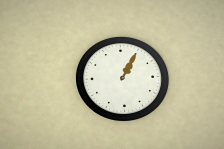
1:05
